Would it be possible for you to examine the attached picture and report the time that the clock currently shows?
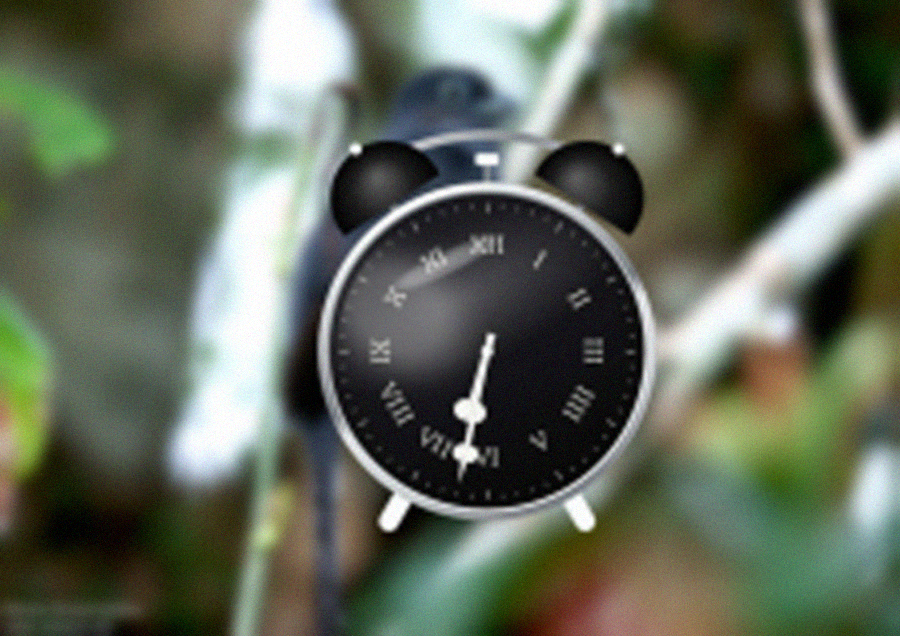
6:32
